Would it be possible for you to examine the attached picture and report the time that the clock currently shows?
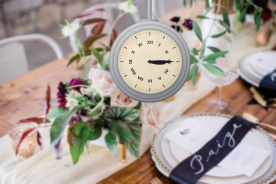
3:15
